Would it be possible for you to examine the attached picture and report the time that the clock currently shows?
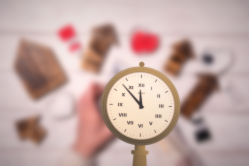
11:53
